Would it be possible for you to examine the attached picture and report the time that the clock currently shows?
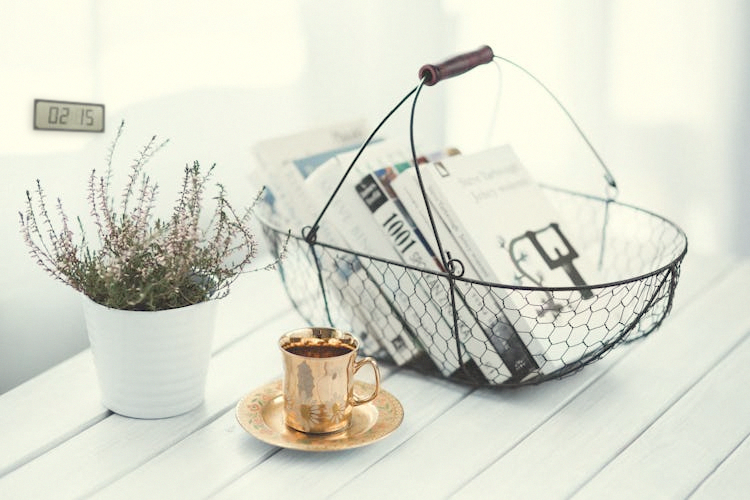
2:15
